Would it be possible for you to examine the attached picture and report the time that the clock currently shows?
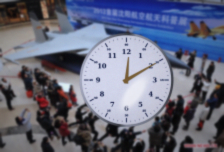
12:10
